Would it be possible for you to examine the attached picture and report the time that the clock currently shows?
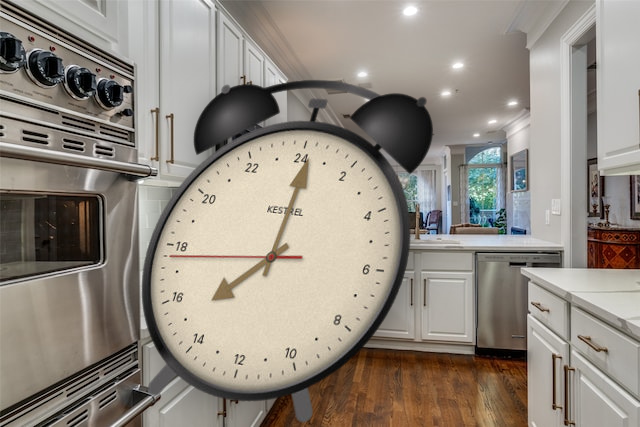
15:00:44
